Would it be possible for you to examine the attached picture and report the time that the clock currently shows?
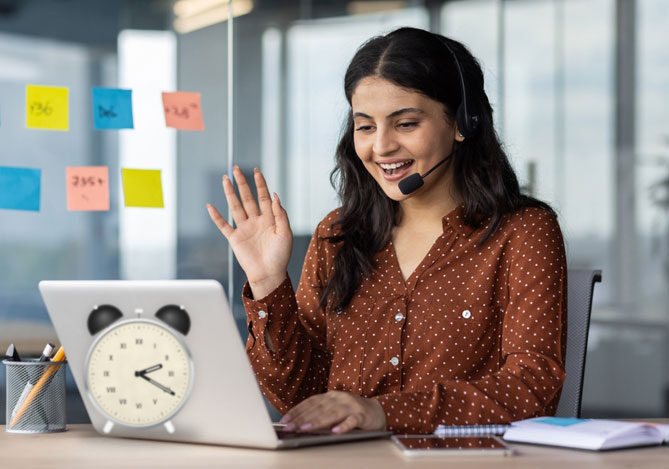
2:20
